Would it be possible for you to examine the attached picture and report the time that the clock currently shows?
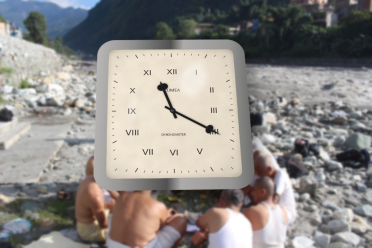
11:20
